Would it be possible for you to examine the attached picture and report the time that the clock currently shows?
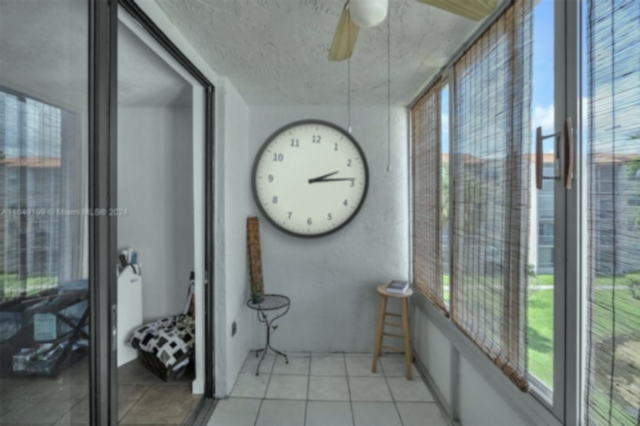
2:14
